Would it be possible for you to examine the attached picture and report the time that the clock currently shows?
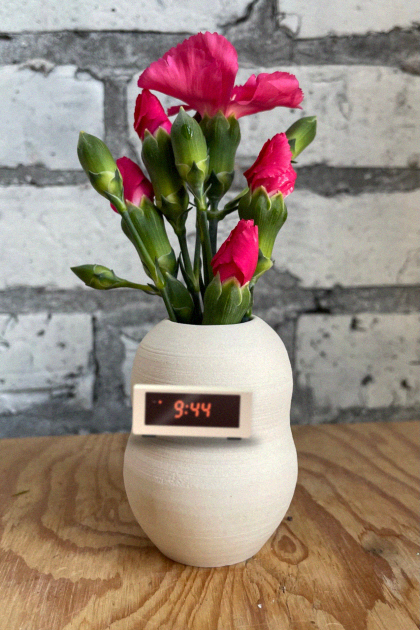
9:44
